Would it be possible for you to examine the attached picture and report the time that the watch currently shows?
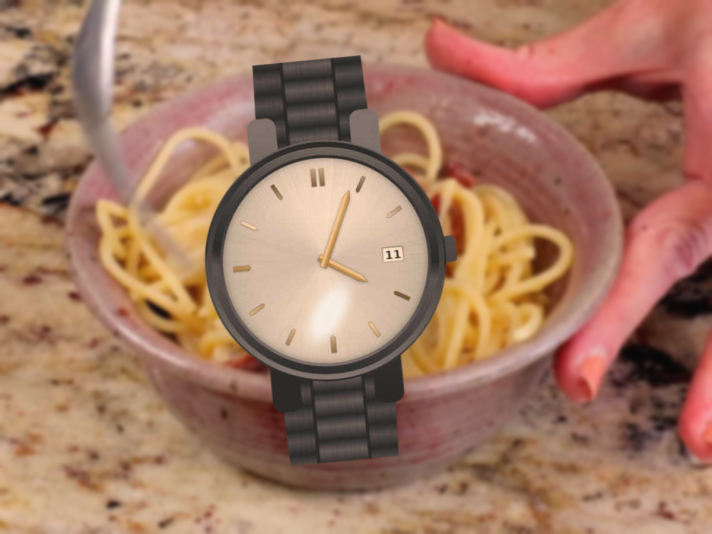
4:04
